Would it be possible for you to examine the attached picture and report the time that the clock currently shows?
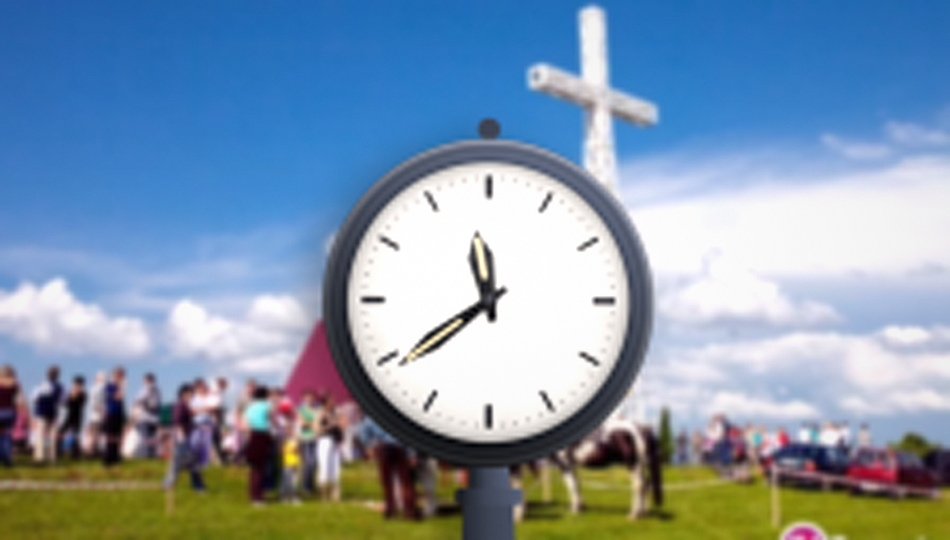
11:39
